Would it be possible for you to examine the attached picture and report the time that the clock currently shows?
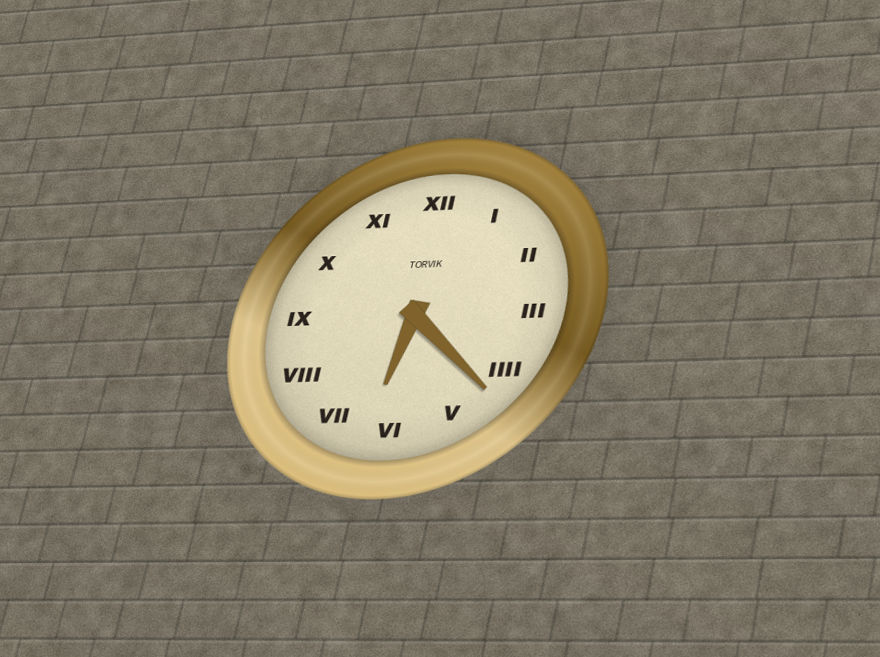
6:22
